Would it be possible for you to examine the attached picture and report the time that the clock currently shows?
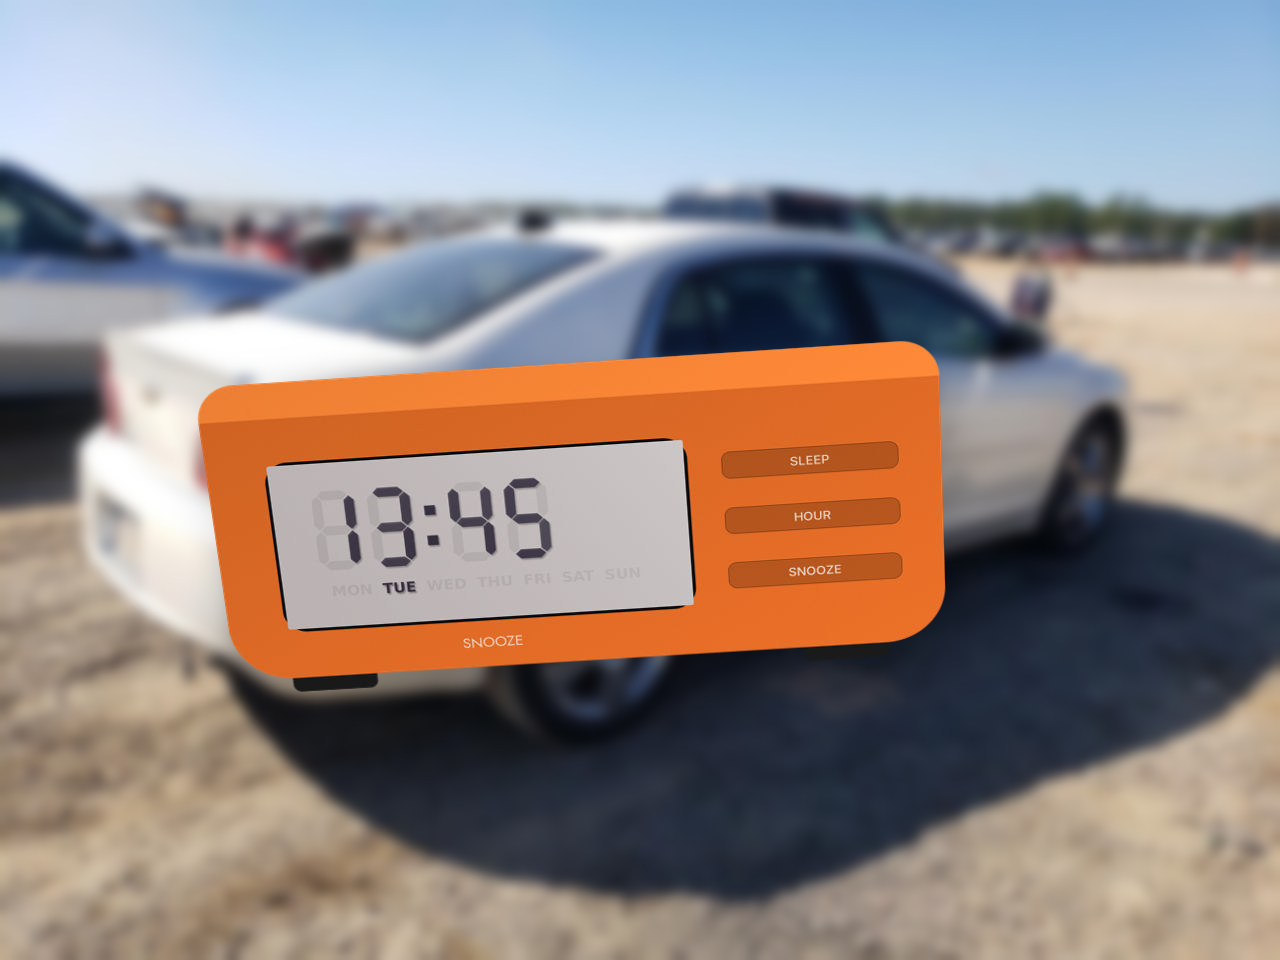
13:45
